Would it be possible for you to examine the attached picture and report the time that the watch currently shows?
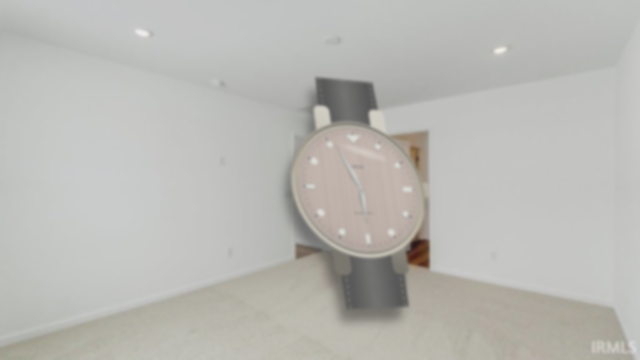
5:56
